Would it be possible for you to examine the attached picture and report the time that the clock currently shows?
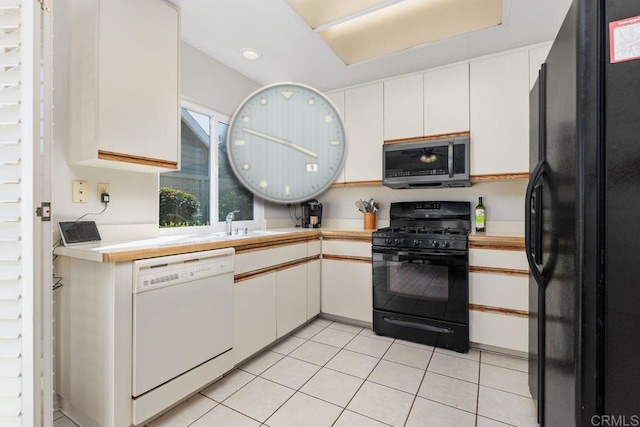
3:48
